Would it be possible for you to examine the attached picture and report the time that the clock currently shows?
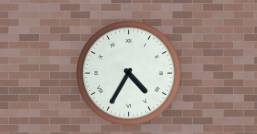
4:35
